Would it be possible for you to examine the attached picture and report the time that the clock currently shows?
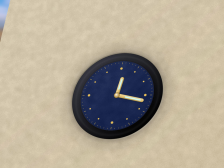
12:17
